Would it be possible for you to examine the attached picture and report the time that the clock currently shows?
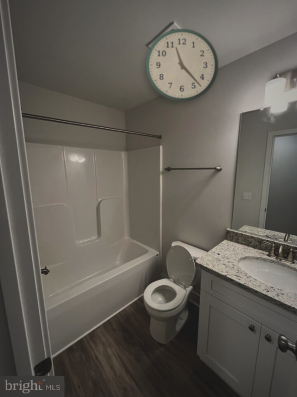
11:23
